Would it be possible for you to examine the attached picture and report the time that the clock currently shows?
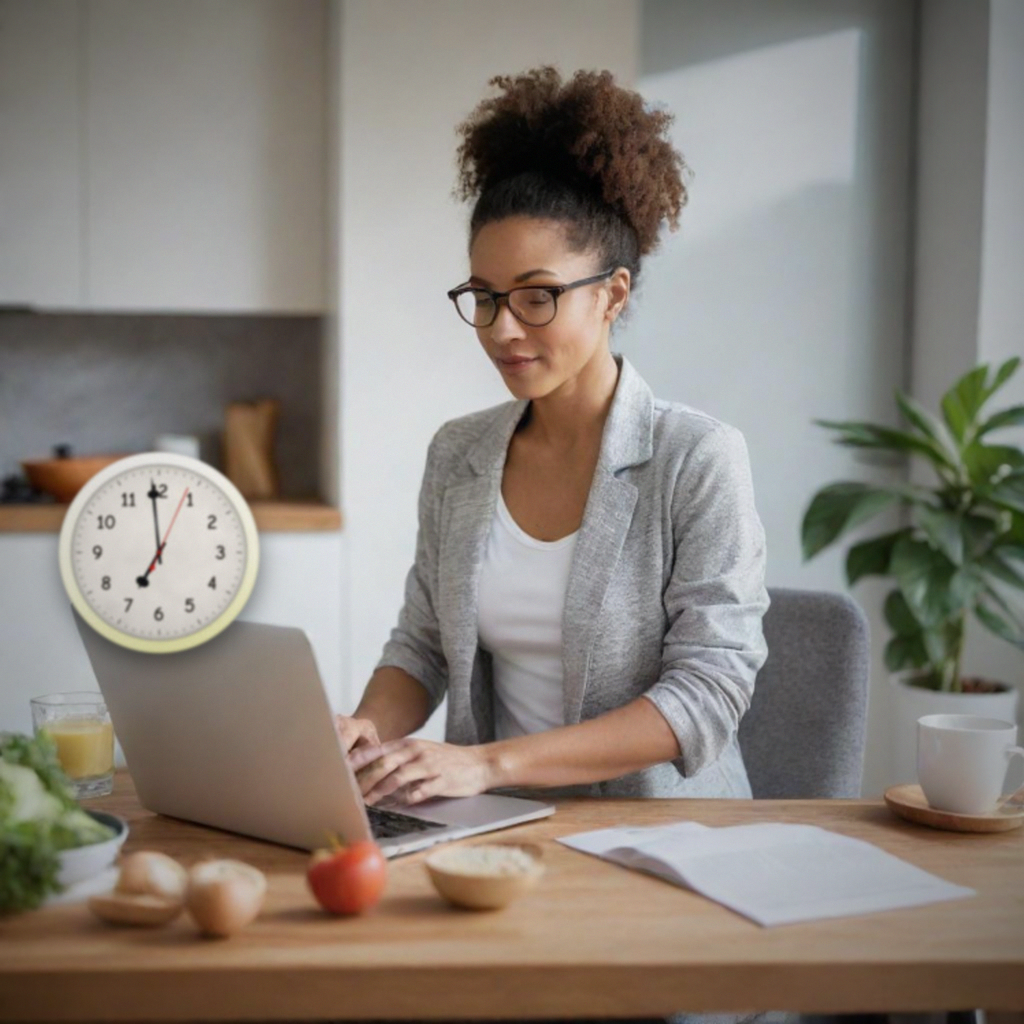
6:59:04
